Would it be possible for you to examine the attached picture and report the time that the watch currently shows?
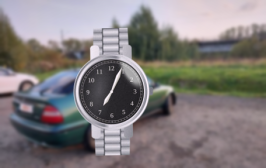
7:04
